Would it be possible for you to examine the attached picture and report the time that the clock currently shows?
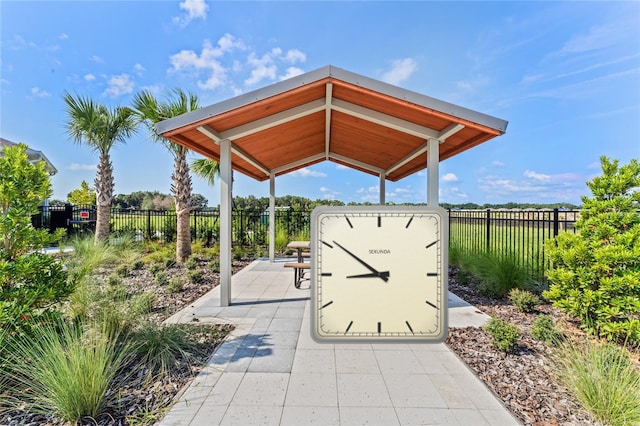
8:51
